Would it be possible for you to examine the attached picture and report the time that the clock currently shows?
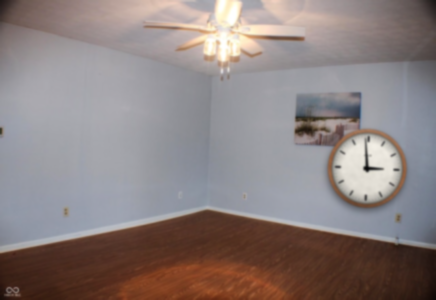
2:59
